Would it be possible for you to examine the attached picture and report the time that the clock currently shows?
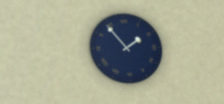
1:54
